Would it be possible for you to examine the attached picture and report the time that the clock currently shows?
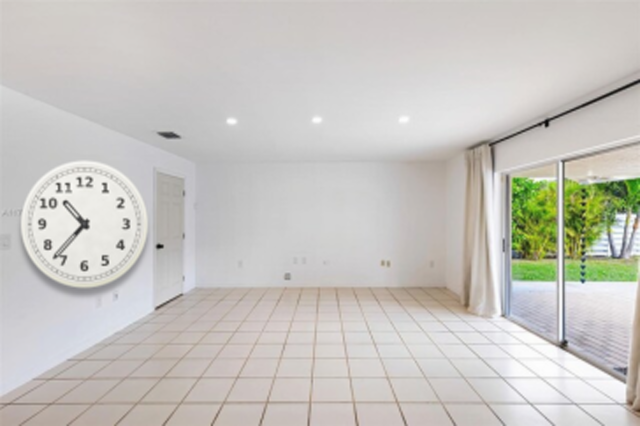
10:37
